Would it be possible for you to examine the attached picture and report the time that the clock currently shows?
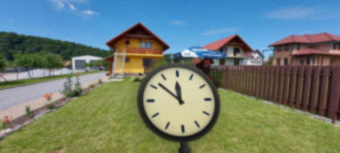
11:52
